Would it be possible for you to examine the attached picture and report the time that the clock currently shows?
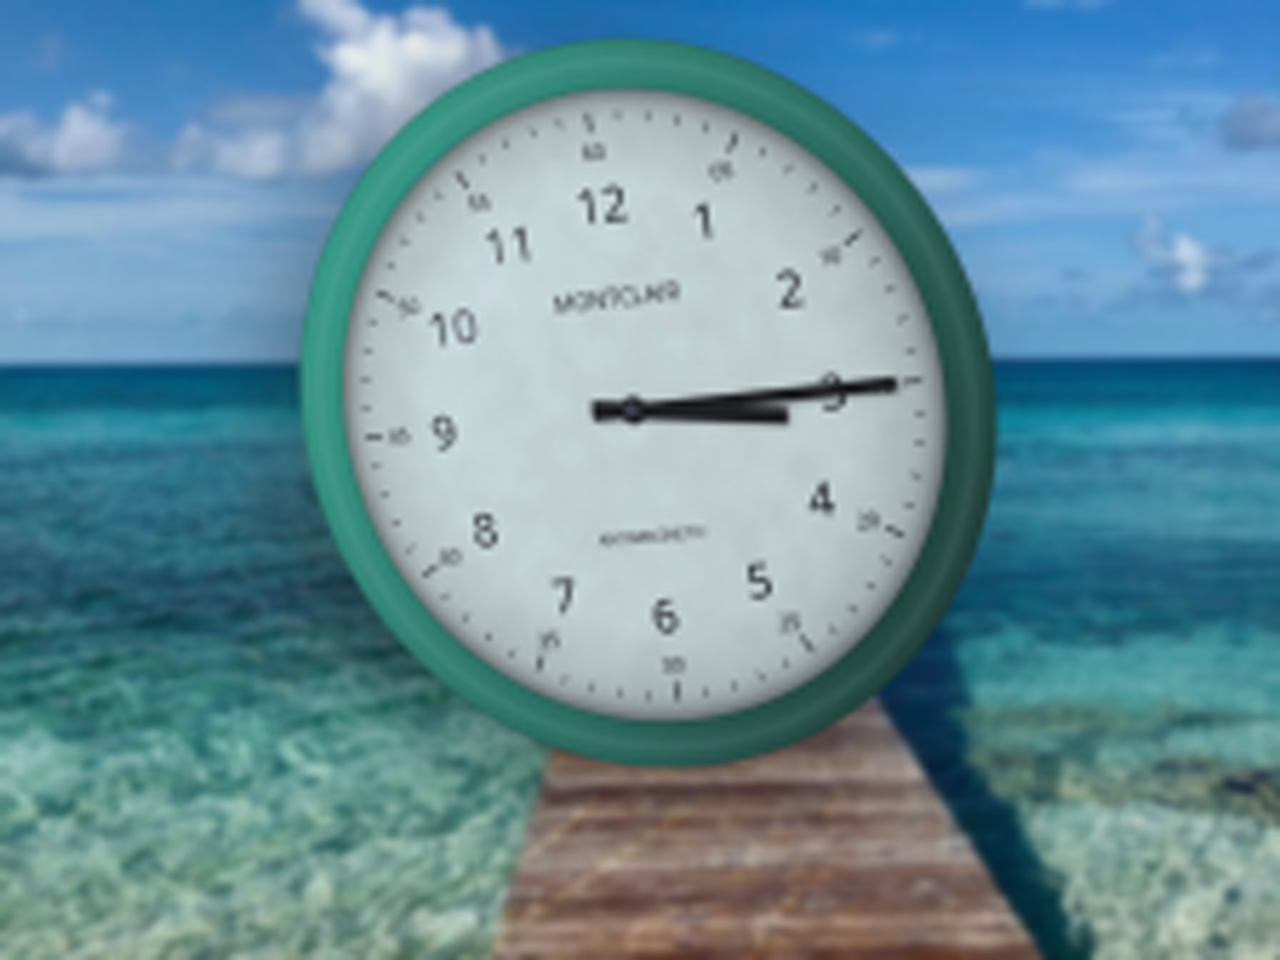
3:15
